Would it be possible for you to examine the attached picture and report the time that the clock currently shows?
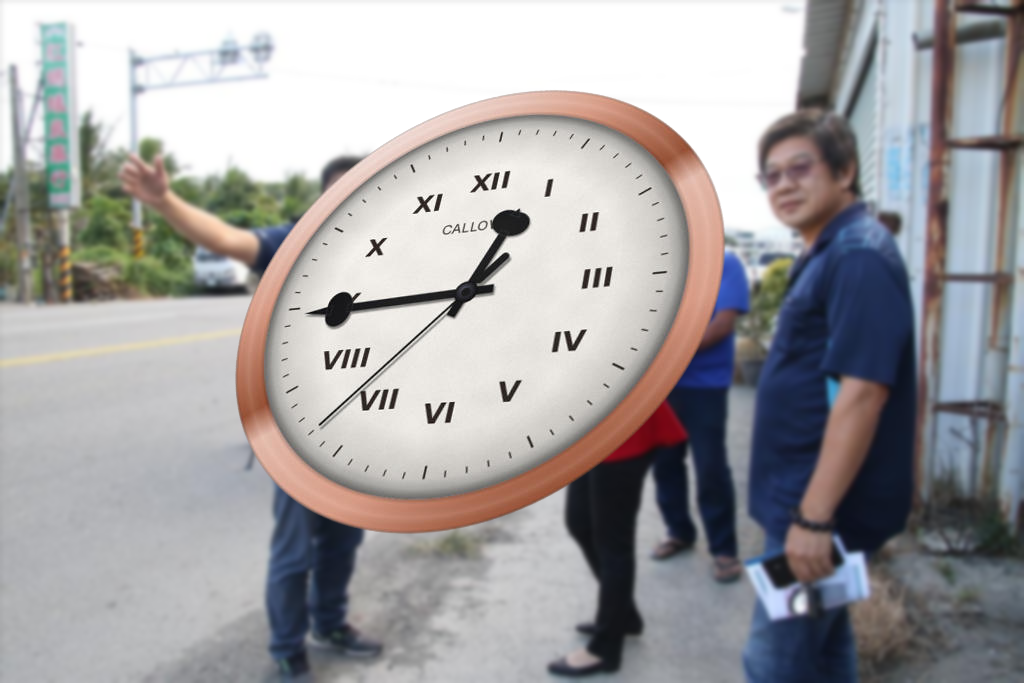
12:44:37
